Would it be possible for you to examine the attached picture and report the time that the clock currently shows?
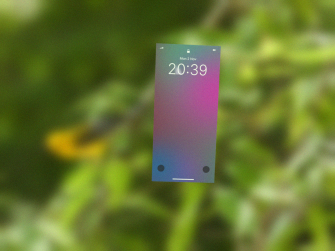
20:39
